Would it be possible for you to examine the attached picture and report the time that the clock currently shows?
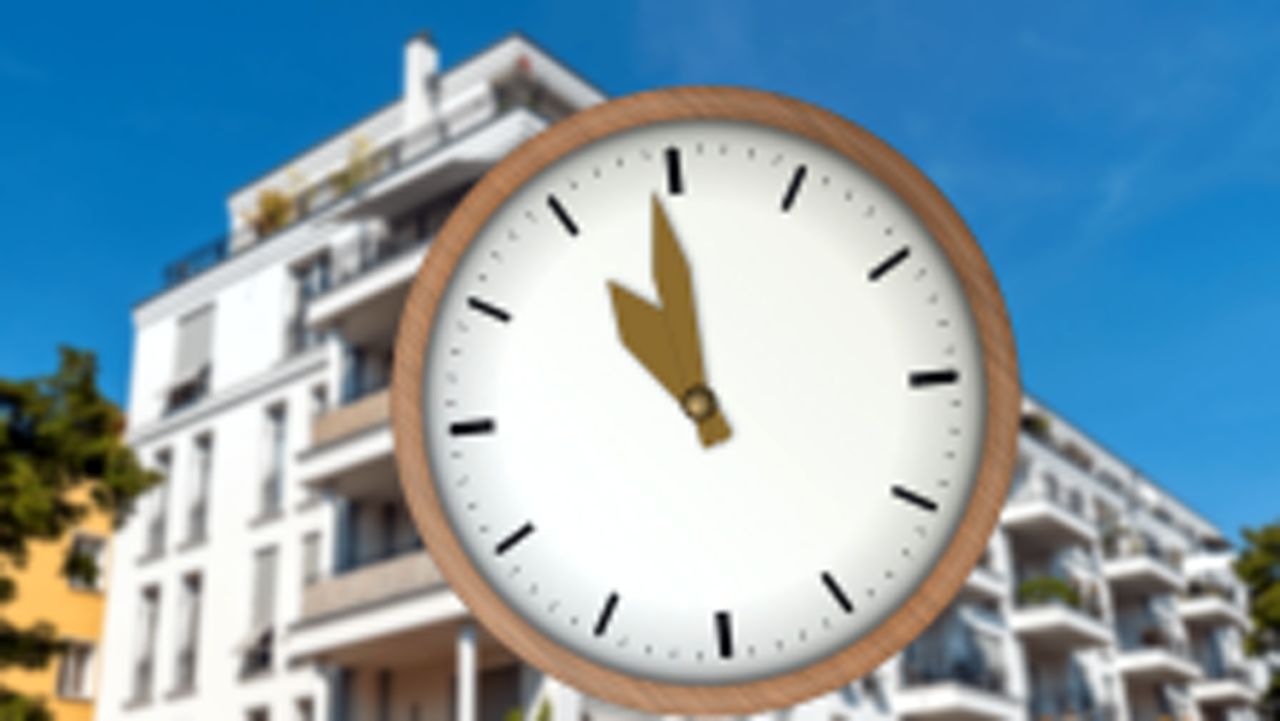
10:59
